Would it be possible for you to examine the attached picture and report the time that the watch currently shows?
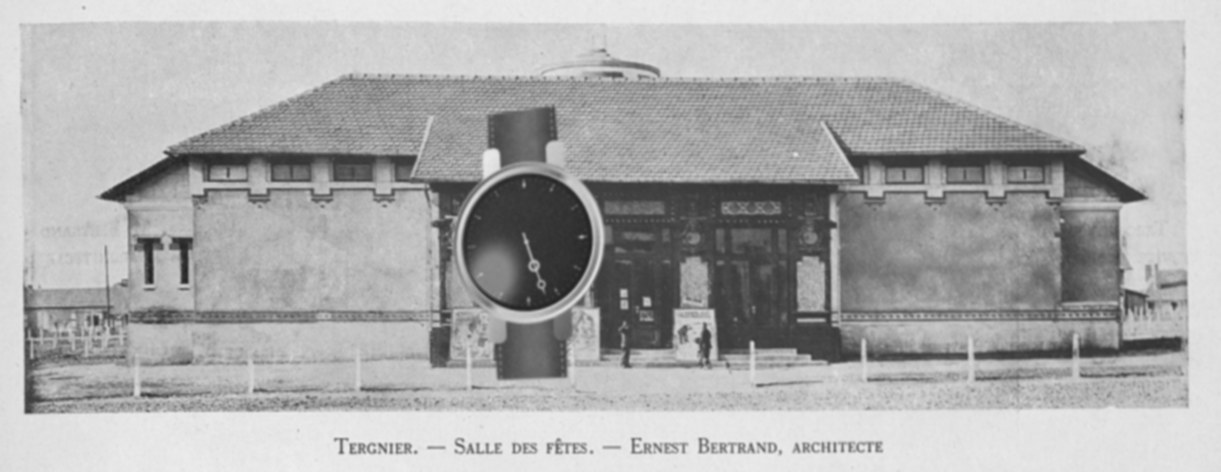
5:27
